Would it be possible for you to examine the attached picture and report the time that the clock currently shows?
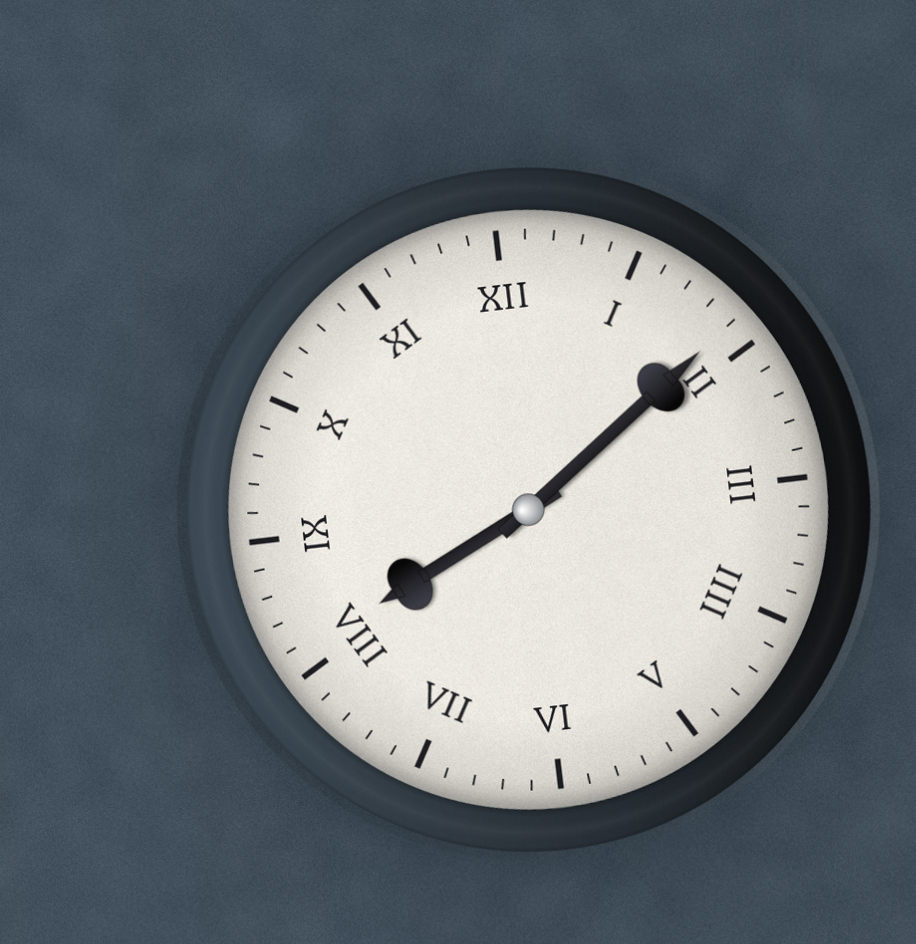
8:09
